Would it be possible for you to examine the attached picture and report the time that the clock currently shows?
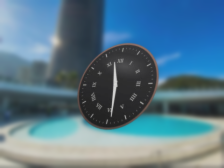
11:29
